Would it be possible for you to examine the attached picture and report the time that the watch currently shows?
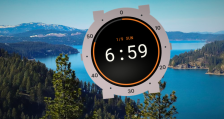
6:59
